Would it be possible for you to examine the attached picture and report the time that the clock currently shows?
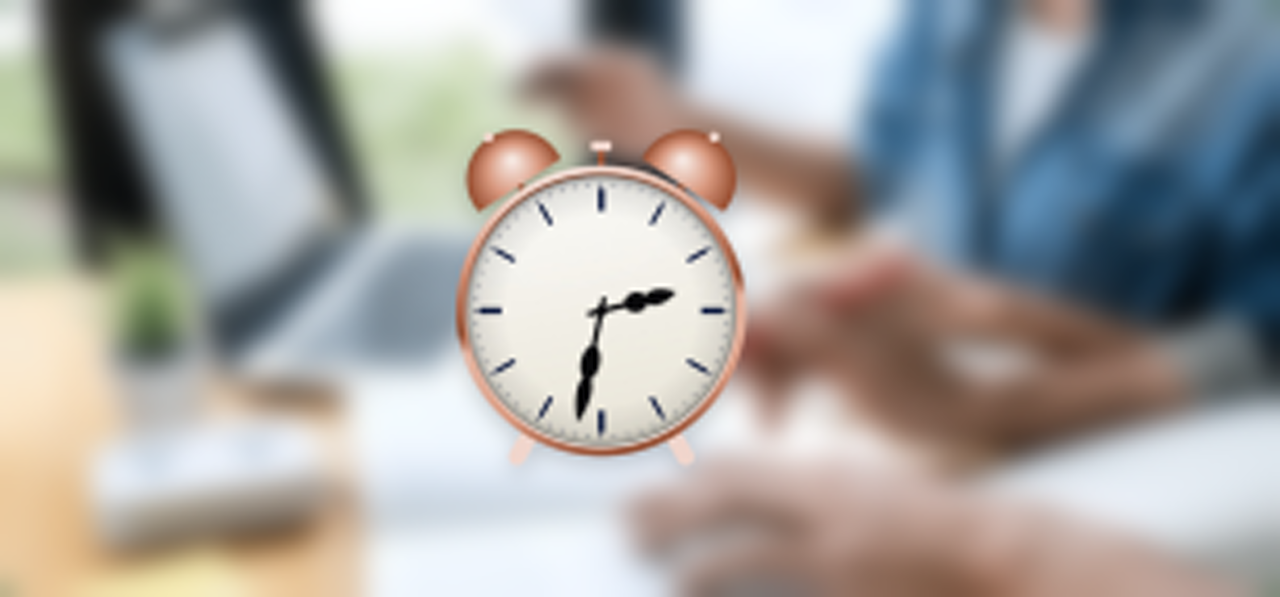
2:32
